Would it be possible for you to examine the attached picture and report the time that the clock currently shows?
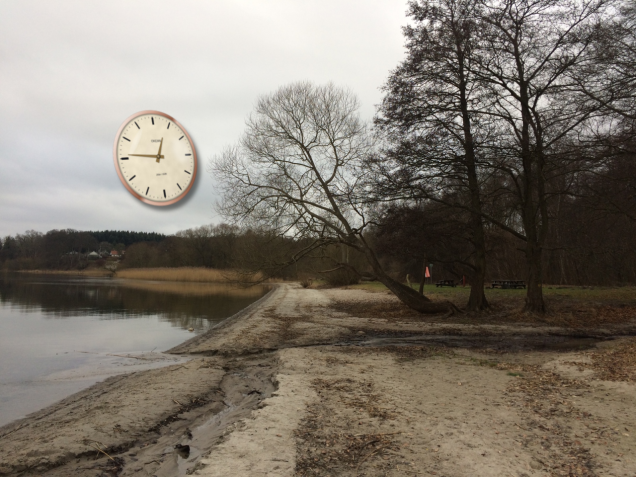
12:46
